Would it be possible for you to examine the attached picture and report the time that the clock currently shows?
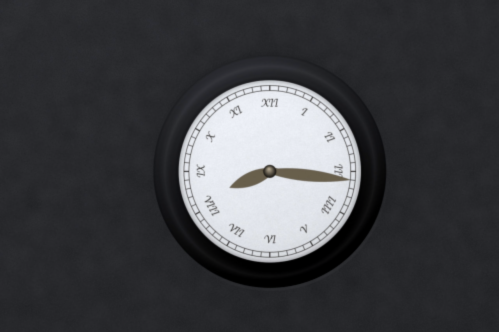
8:16
